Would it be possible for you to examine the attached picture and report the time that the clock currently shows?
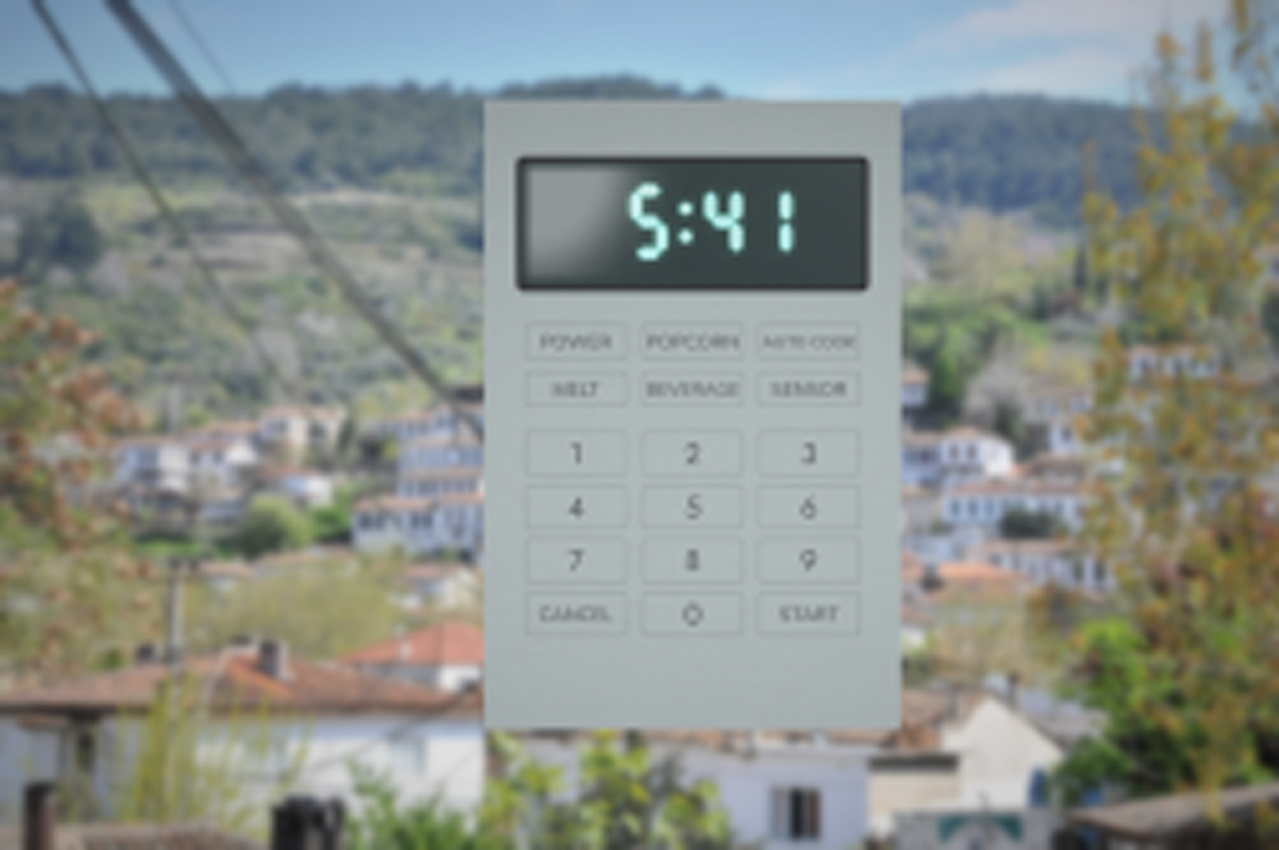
5:41
